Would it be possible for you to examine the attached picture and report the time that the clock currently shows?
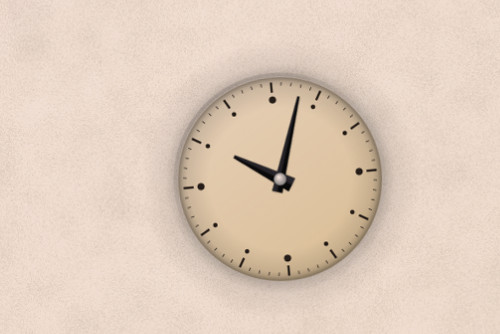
10:03
